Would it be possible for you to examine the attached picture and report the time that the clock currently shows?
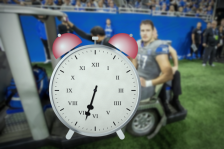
6:33
